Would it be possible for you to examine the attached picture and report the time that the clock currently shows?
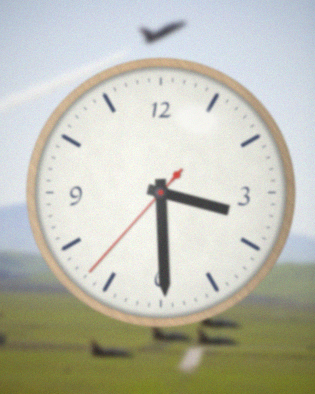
3:29:37
